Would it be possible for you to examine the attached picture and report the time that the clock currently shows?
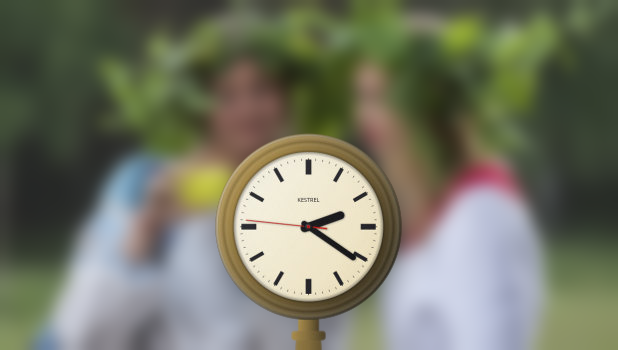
2:20:46
